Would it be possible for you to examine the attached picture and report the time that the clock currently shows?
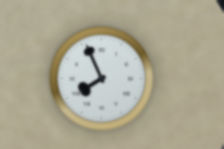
7:56
